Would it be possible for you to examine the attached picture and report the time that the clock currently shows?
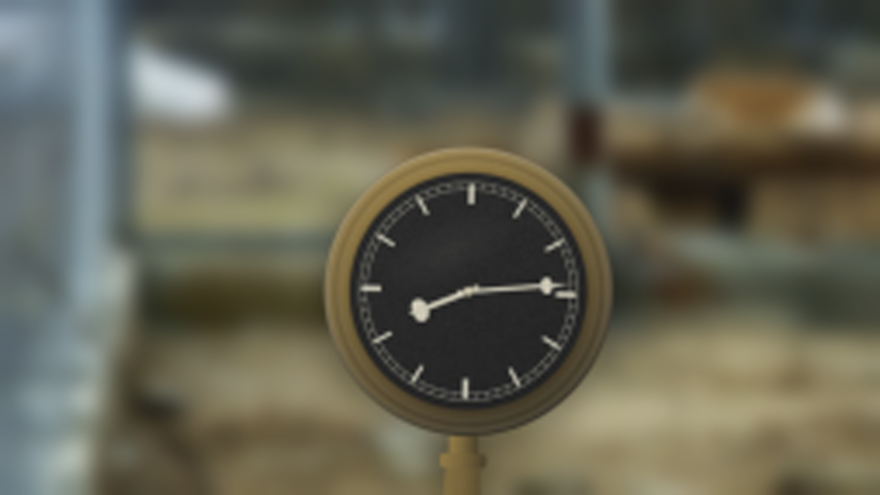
8:14
